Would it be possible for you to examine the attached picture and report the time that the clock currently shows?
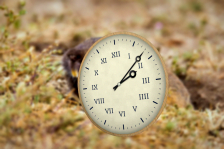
2:08
